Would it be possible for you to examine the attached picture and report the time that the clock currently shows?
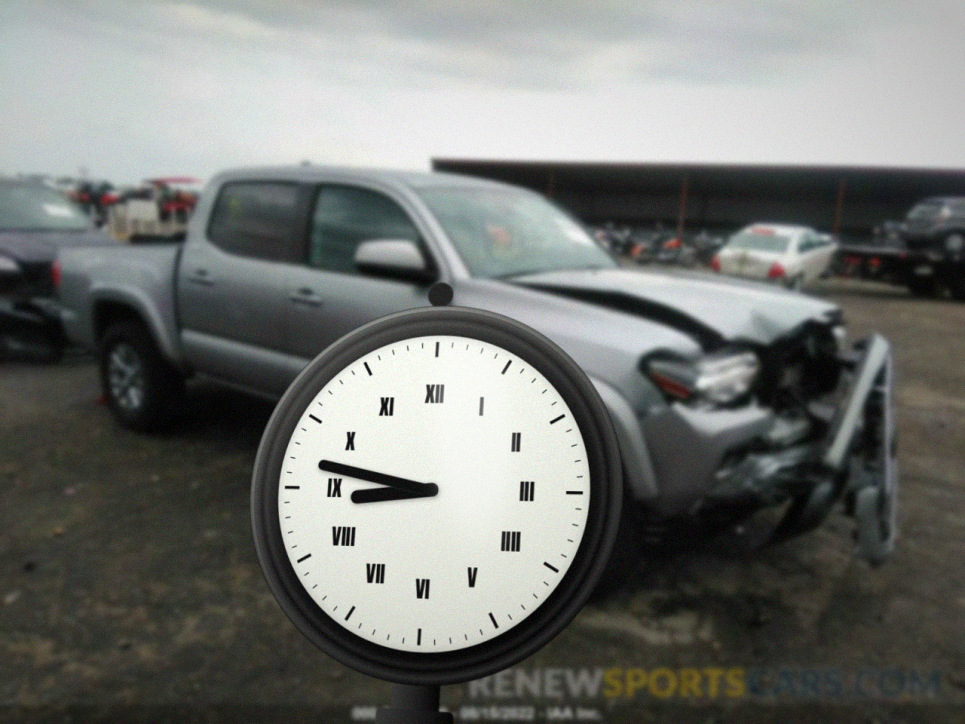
8:47
